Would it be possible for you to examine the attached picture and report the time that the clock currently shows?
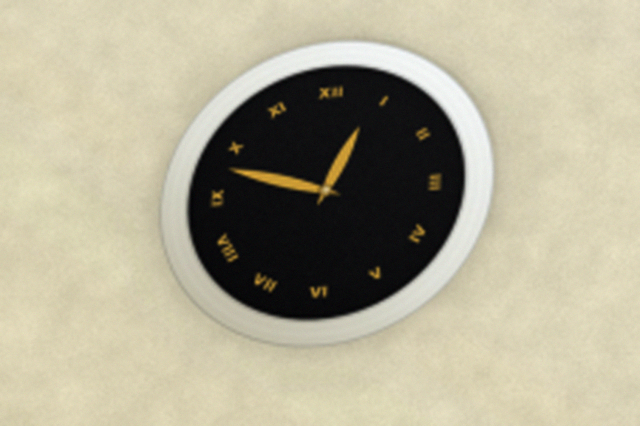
12:48
